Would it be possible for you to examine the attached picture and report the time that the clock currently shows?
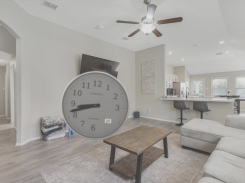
8:42
